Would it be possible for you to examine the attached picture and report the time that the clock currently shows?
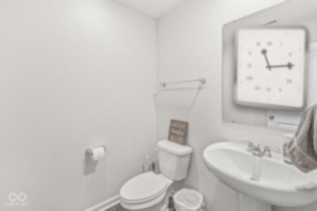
11:14
